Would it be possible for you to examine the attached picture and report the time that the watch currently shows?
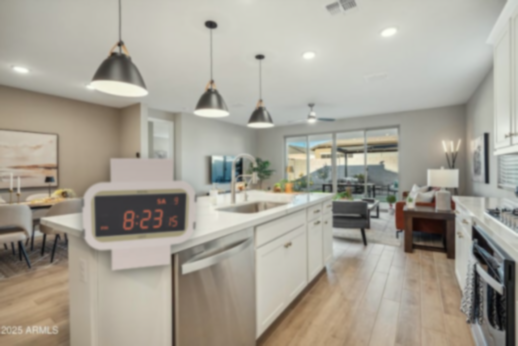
8:23
